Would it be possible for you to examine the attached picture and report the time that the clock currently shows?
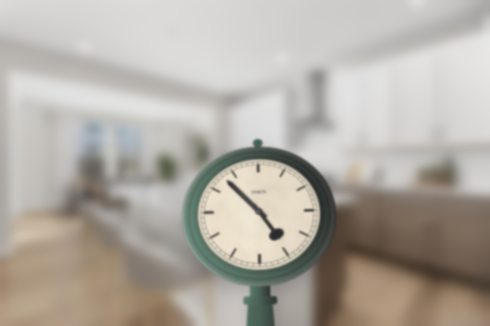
4:53
